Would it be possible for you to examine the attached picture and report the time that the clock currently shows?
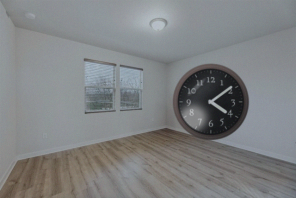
4:09
